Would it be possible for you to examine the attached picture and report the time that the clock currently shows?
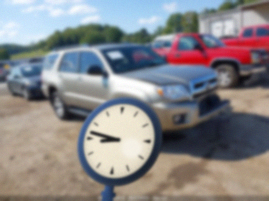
8:47
